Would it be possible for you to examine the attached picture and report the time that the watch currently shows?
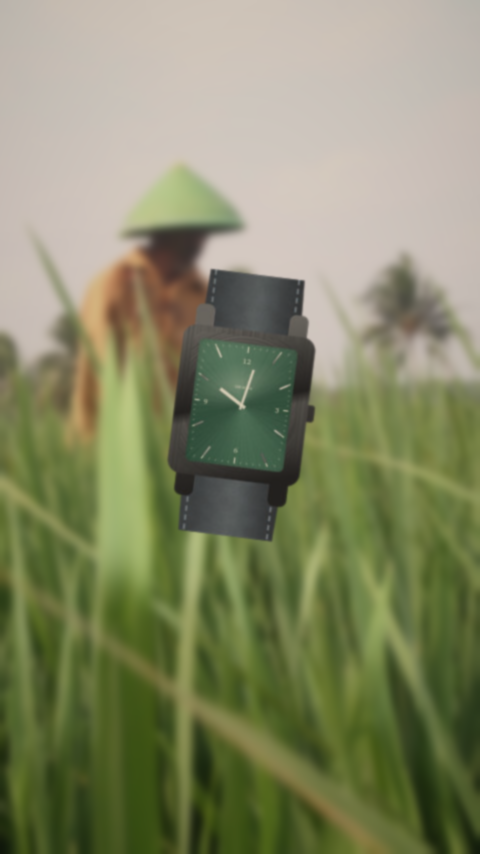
10:02
